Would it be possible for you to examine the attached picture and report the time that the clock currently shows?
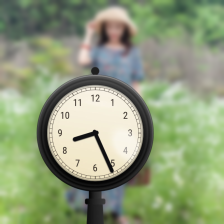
8:26
